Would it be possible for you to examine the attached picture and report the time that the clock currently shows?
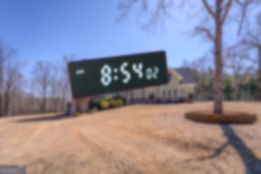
8:54
